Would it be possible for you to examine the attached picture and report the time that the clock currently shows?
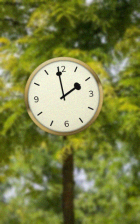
1:59
